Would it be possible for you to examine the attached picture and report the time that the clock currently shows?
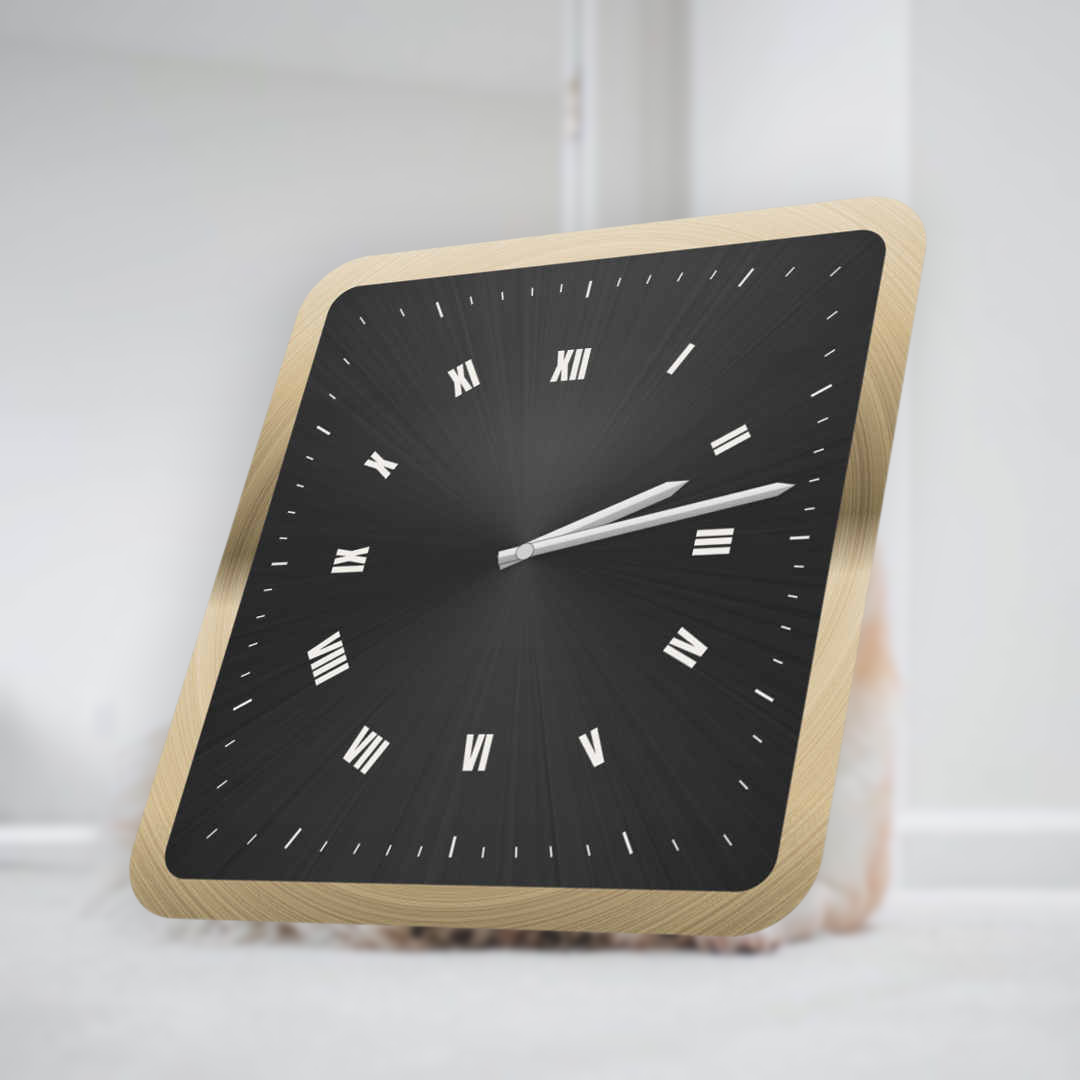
2:13
